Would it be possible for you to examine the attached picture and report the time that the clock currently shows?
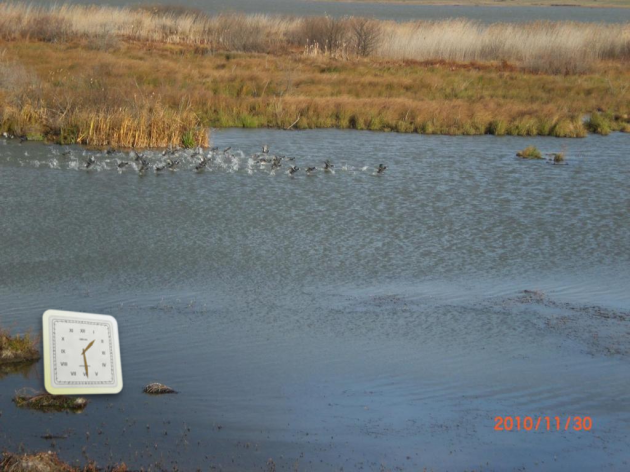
1:29
